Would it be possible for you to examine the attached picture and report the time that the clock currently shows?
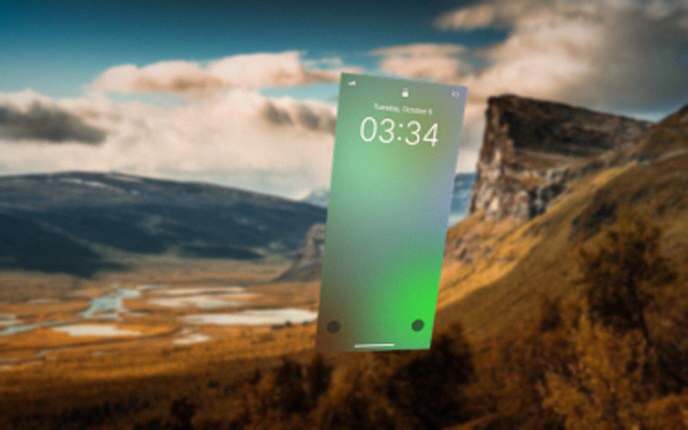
3:34
